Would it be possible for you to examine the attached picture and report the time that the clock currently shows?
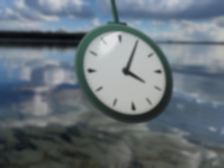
4:05
